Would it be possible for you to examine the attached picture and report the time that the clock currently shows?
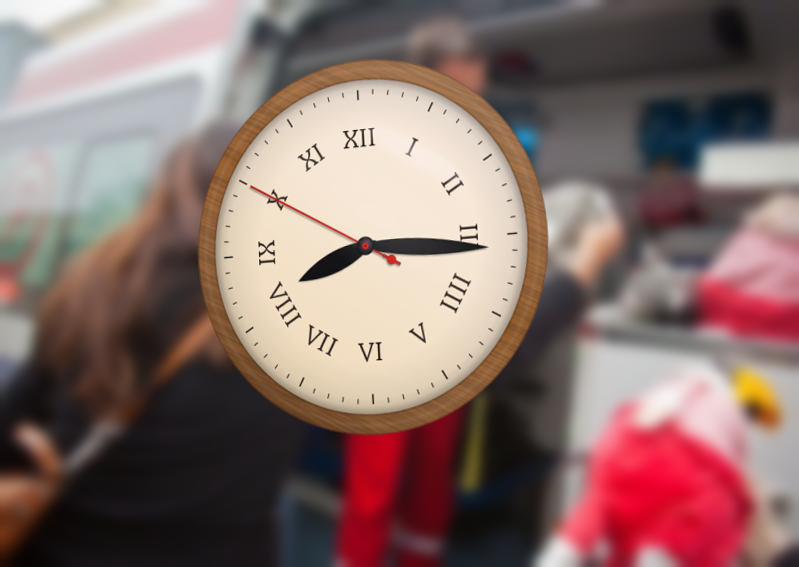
8:15:50
